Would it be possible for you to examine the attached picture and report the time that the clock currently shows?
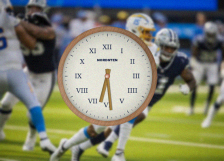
6:29
